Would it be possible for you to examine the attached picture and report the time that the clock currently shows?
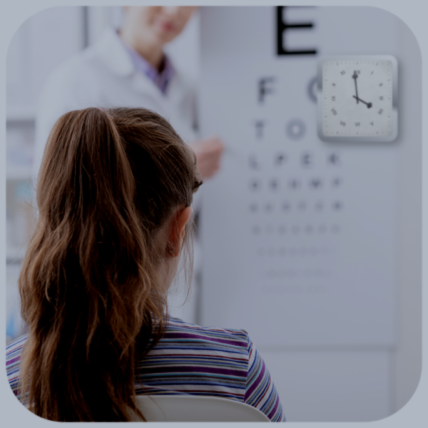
3:59
